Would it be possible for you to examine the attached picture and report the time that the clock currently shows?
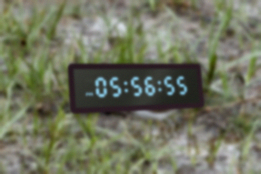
5:56:55
